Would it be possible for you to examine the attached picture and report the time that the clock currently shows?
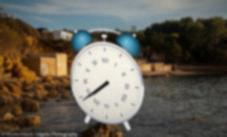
7:39
